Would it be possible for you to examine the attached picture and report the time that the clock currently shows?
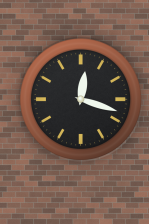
12:18
